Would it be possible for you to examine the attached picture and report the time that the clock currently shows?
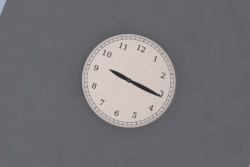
9:16
